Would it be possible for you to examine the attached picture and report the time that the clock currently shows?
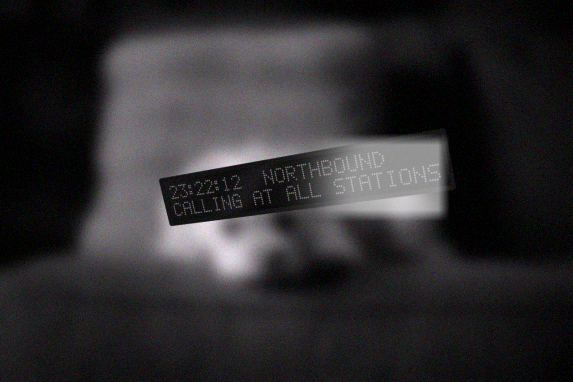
23:22:12
